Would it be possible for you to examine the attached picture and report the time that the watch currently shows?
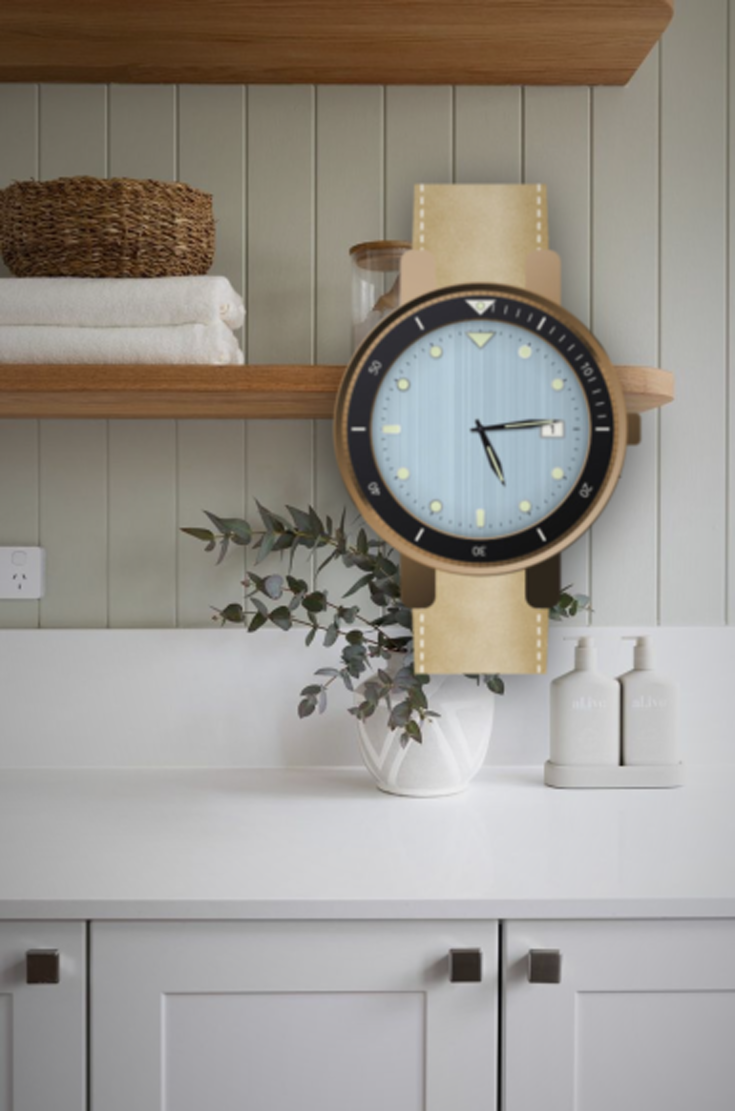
5:14
